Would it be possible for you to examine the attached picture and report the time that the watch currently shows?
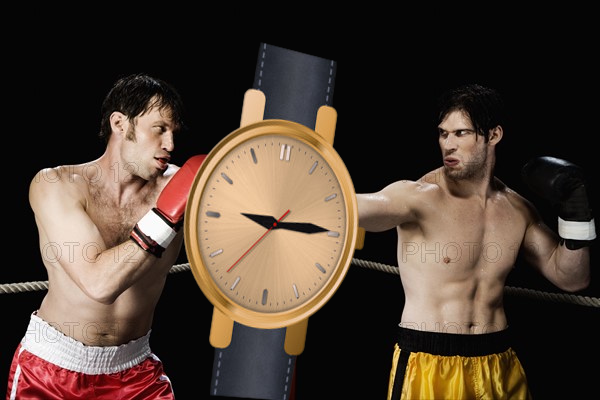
9:14:37
